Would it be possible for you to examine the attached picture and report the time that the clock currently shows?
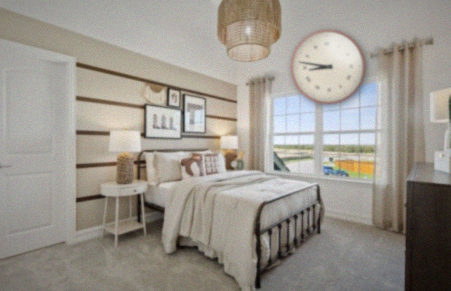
8:47
